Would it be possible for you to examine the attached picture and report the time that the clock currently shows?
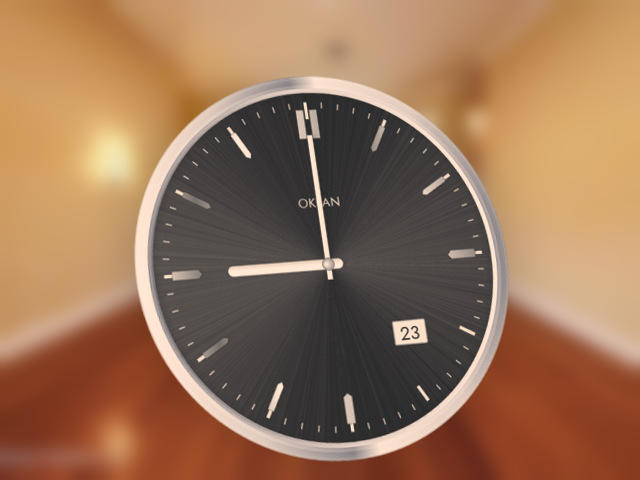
9:00
